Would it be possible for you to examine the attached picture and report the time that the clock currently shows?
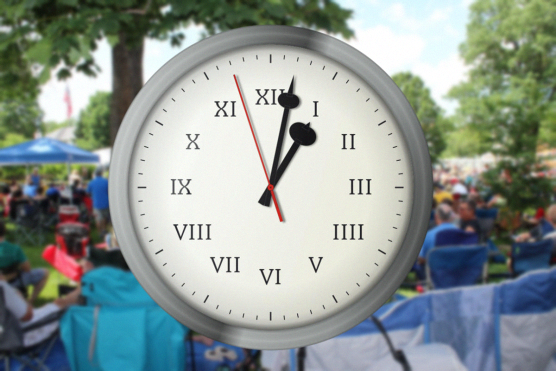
1:01:57
